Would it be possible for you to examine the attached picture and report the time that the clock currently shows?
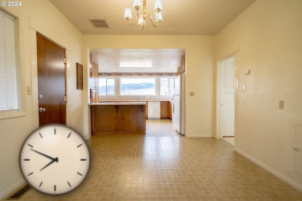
7:49
